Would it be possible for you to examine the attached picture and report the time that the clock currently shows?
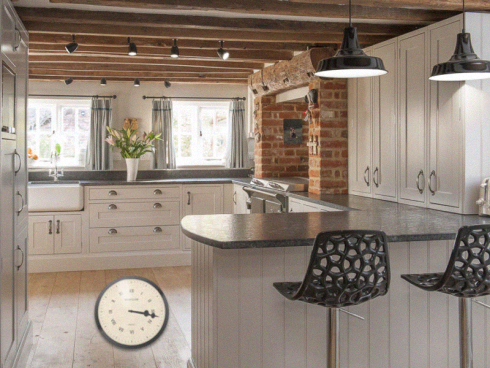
3:17
